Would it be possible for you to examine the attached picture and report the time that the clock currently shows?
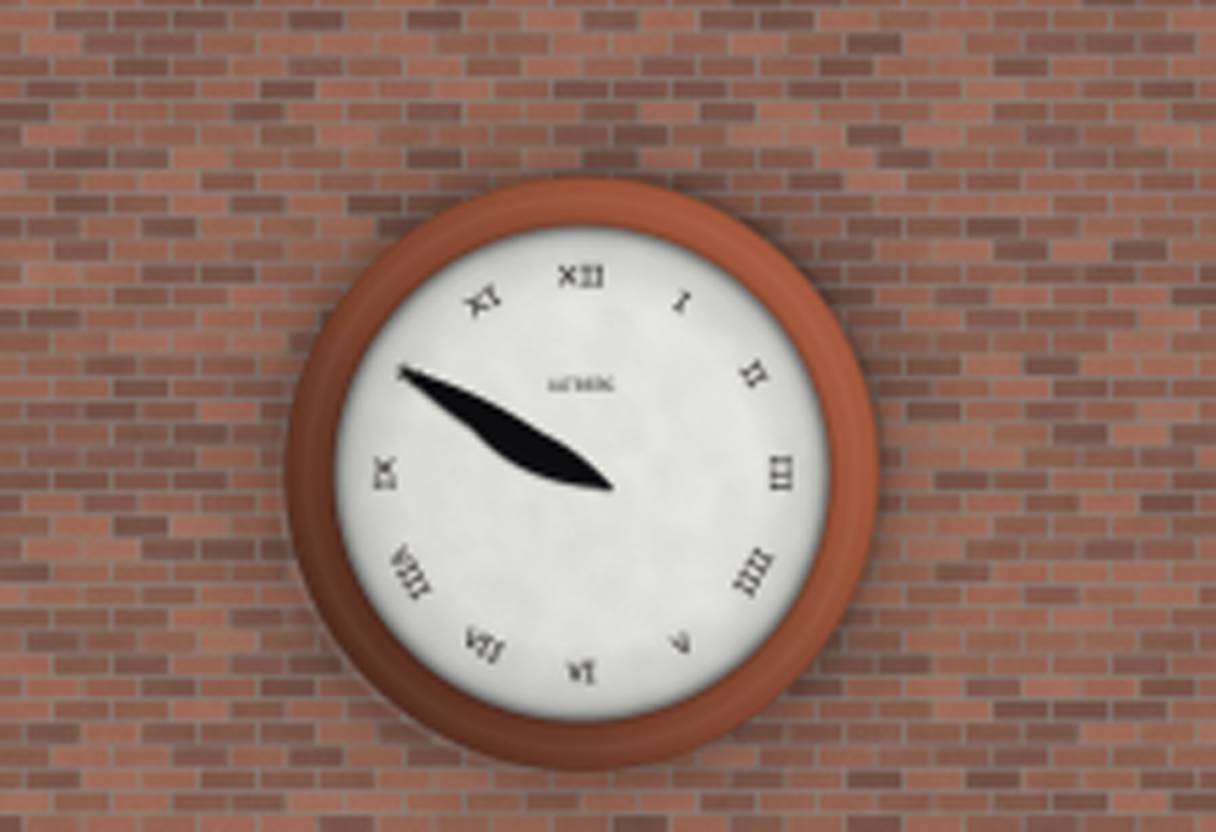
9:50
